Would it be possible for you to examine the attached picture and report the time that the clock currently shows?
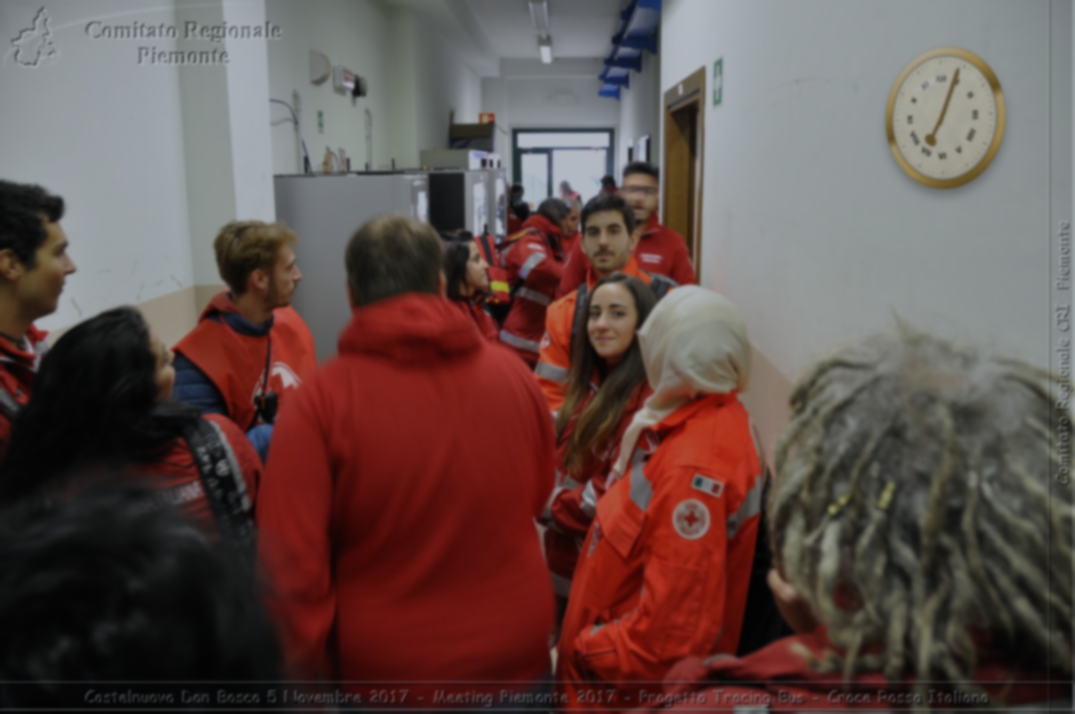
7:04
